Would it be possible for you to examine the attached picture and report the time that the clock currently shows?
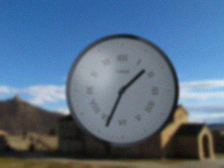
1:34
